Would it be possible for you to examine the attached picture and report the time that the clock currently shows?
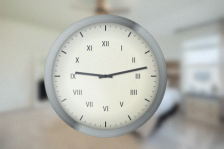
9:13
